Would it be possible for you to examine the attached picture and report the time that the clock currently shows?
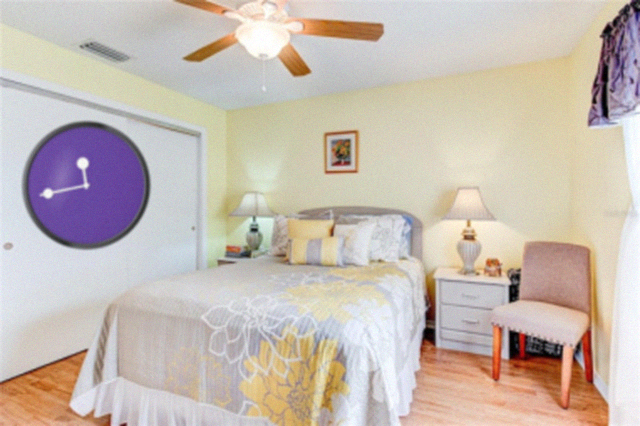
11:43
